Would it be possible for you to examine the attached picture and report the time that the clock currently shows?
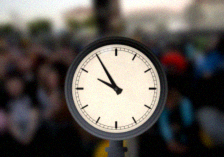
9:55
